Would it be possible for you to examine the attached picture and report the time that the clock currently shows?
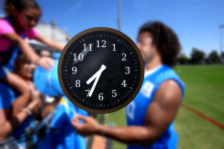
7:34
